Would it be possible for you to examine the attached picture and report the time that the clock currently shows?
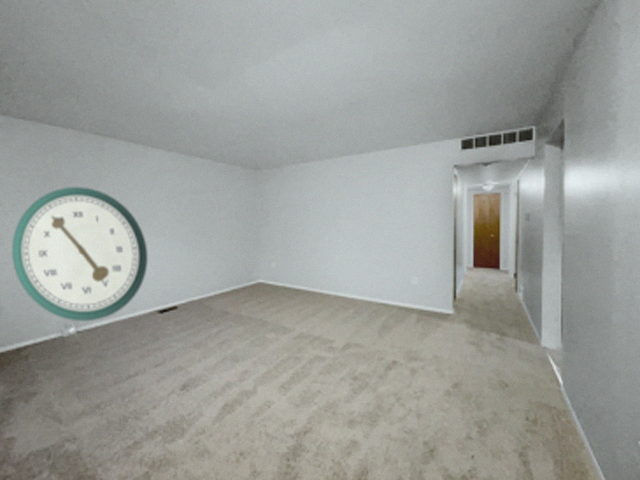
4:54
